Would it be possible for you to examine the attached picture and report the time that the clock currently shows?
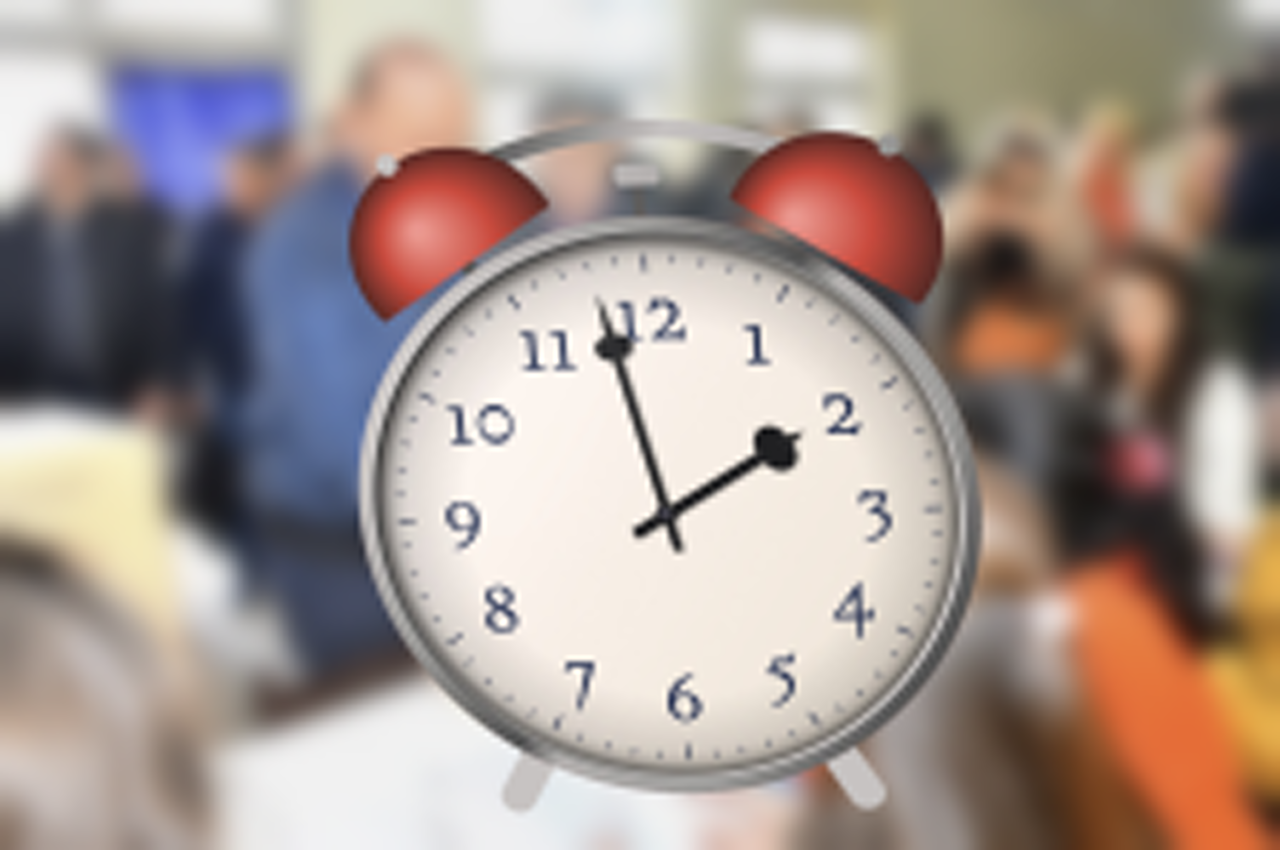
1:58
